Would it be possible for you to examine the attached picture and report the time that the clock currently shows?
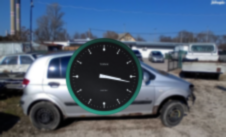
3:17
